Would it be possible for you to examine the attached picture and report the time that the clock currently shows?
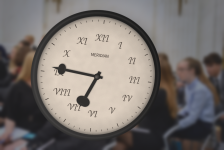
6:46
